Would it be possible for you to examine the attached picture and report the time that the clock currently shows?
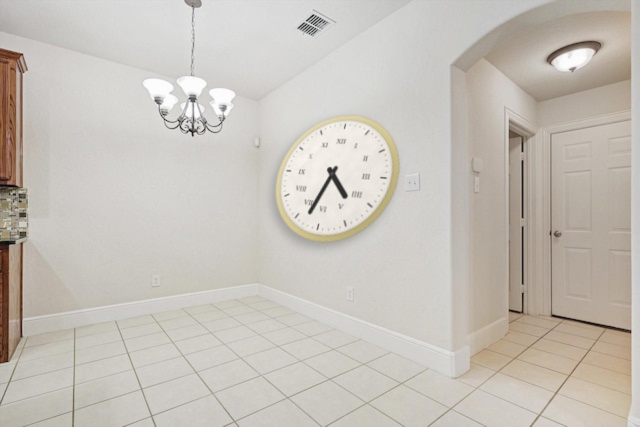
4:33
